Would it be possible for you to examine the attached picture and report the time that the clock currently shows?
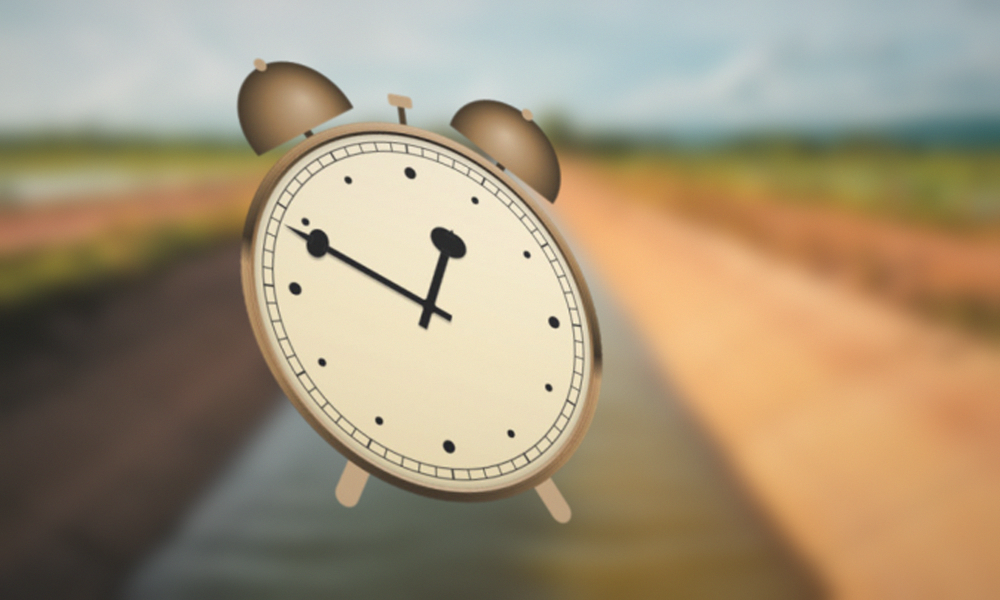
12:49
